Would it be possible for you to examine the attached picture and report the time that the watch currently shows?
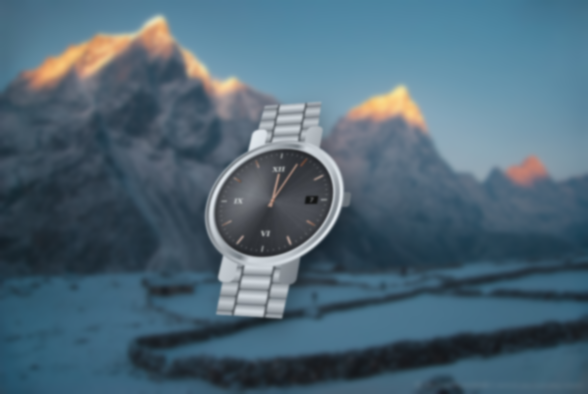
12:04
